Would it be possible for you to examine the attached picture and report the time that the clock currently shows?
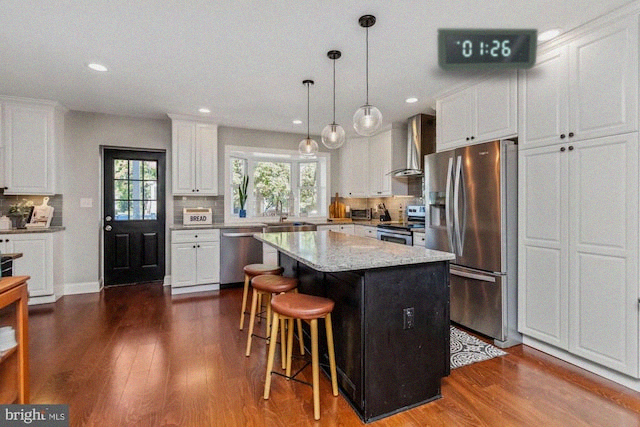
1:26
